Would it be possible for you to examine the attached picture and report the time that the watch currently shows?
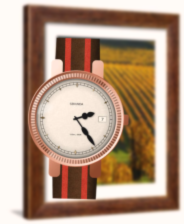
2:24
